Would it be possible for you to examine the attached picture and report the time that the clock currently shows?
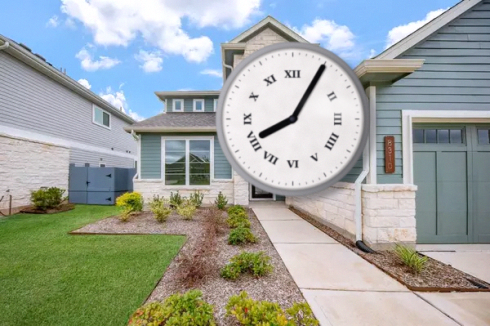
8:05
